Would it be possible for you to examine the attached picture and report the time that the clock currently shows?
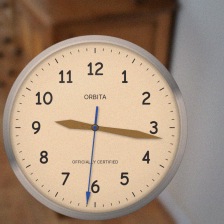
9:16:31
